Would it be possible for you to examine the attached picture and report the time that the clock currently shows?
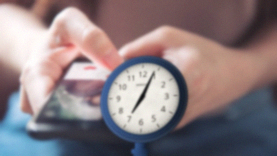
7:04
